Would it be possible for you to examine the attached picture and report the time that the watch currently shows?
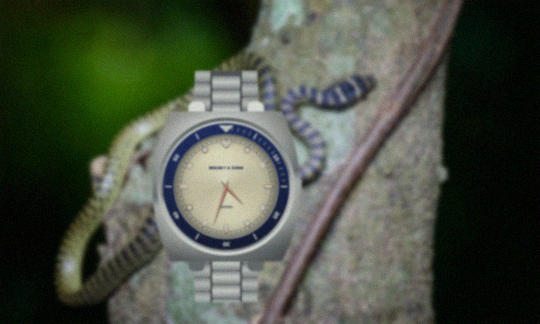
4:33
